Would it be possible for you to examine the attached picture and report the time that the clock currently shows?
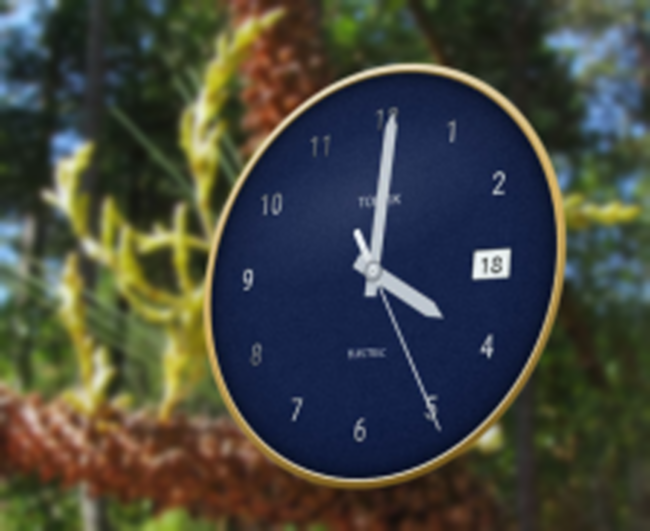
4:00:25
